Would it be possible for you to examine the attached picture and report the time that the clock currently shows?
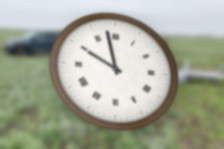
9:58
